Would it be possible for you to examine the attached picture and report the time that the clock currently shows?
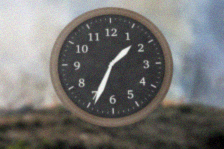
1:34
